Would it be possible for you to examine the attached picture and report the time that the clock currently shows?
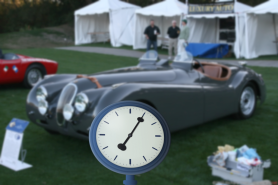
7:05
